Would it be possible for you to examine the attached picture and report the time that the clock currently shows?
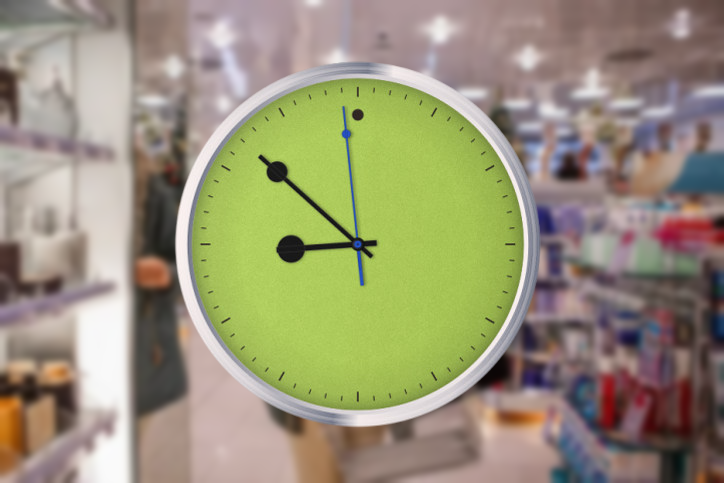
8:51:59
